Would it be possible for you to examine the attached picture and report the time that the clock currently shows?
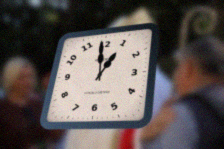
12:59
